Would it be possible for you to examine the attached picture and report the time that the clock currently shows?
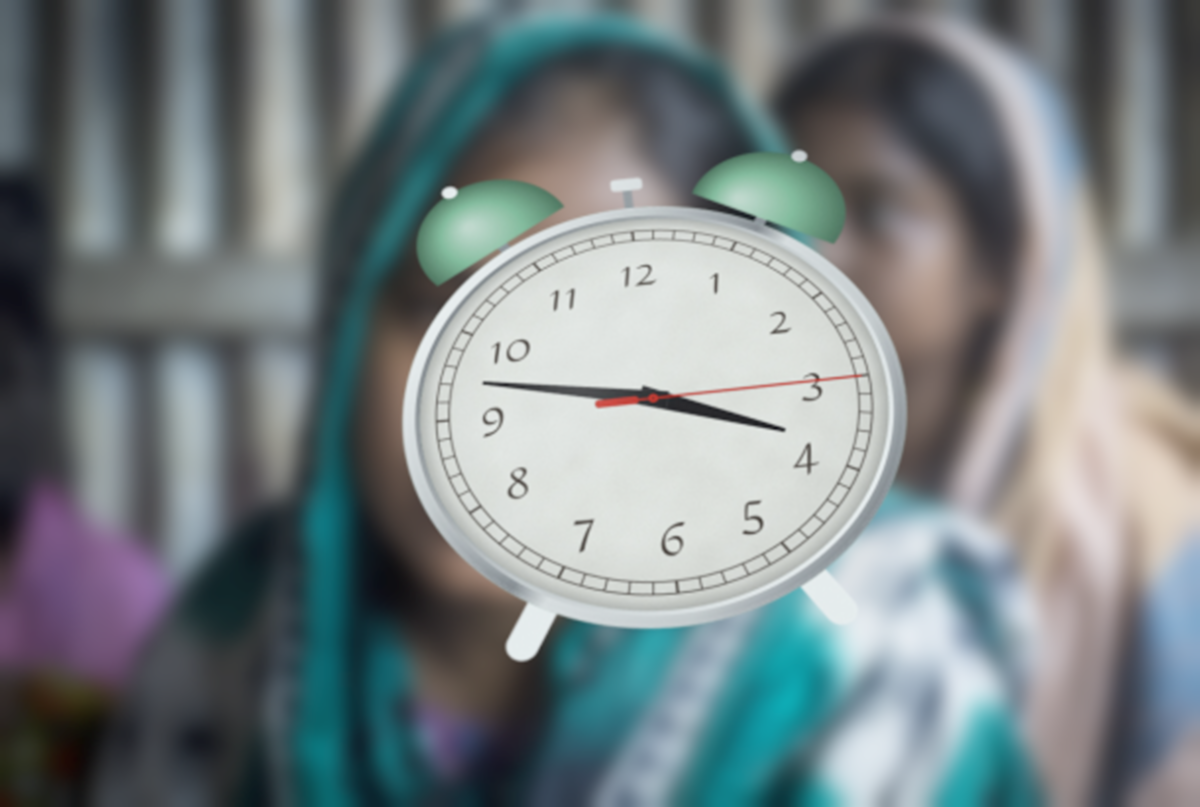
3:47:15
